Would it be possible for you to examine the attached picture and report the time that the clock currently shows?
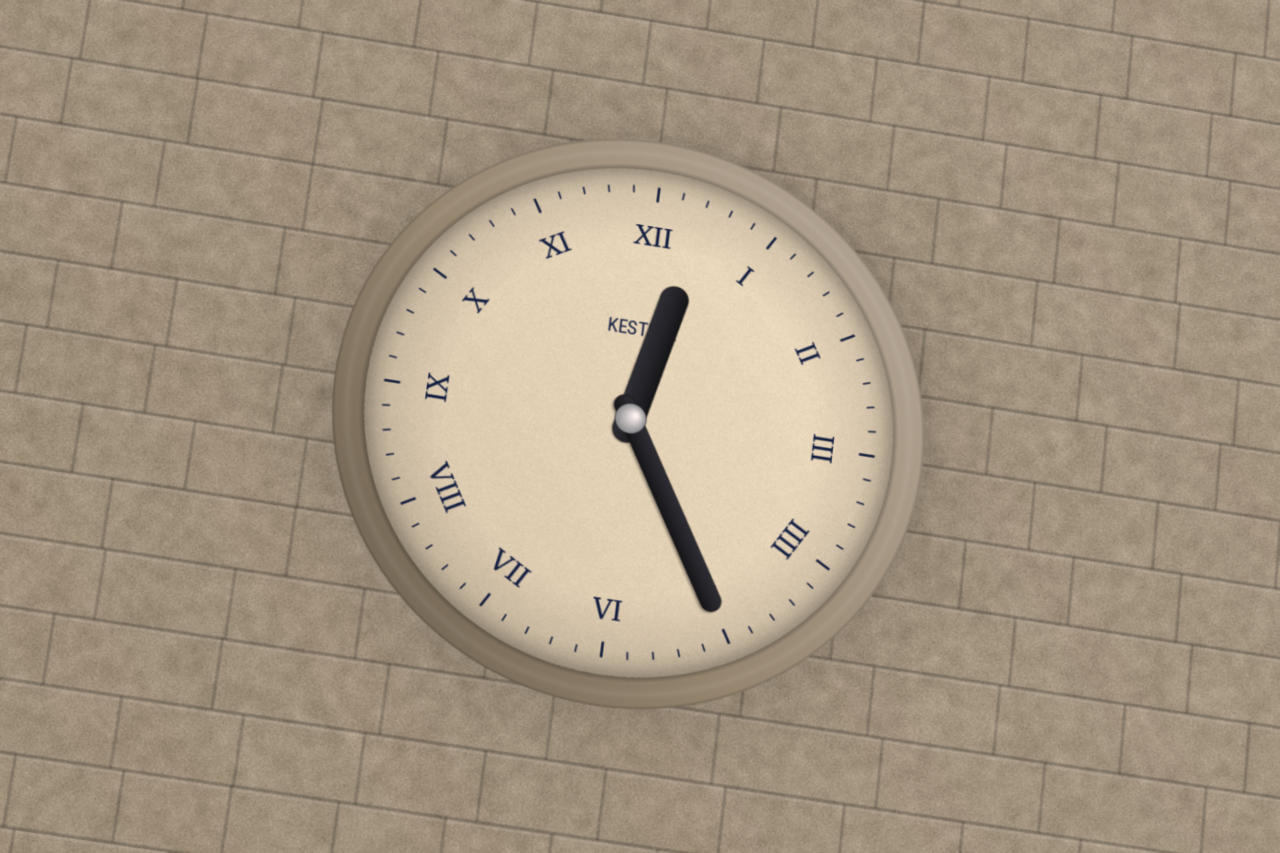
12:25
